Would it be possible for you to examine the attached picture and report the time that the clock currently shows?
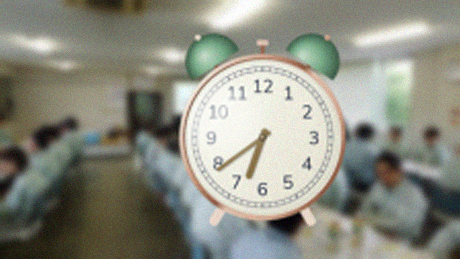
6:39
